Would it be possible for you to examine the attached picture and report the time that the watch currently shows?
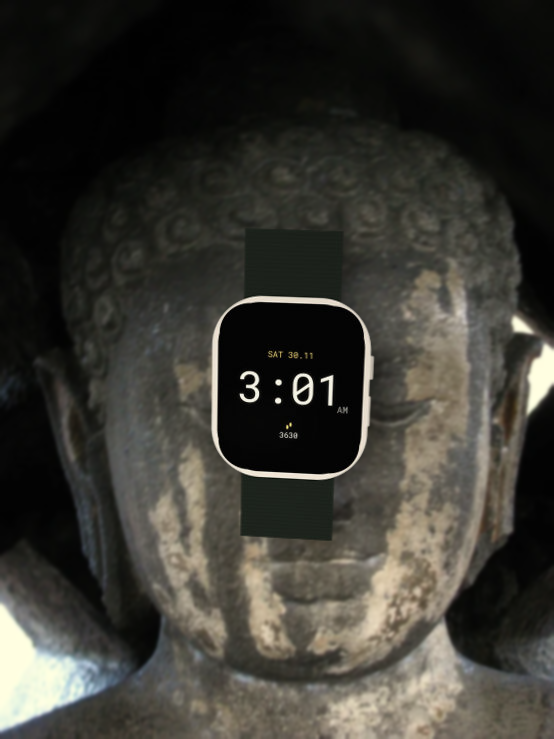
3:01
